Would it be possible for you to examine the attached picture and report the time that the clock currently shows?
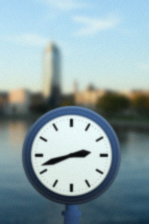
2:42
